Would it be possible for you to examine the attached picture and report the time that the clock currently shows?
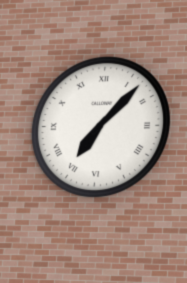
7:07
